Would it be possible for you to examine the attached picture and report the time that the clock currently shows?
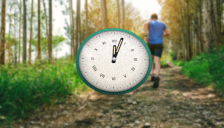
12:03
